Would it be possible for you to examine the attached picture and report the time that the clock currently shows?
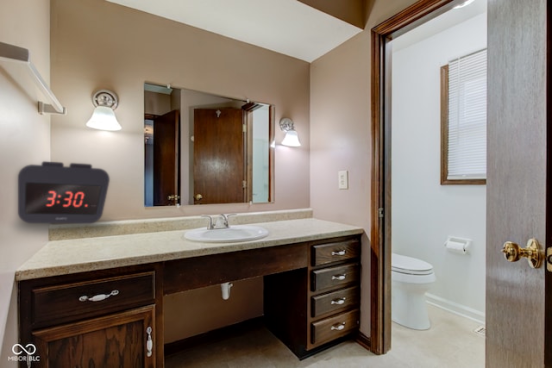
3:30
